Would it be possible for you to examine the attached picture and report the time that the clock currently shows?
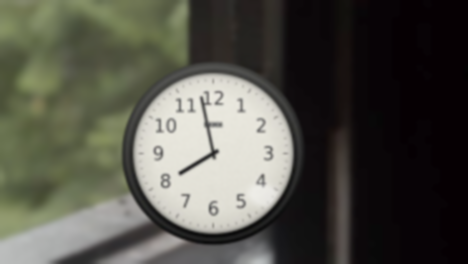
7:58
